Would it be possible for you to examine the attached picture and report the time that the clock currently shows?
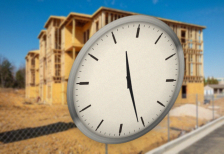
11:26
